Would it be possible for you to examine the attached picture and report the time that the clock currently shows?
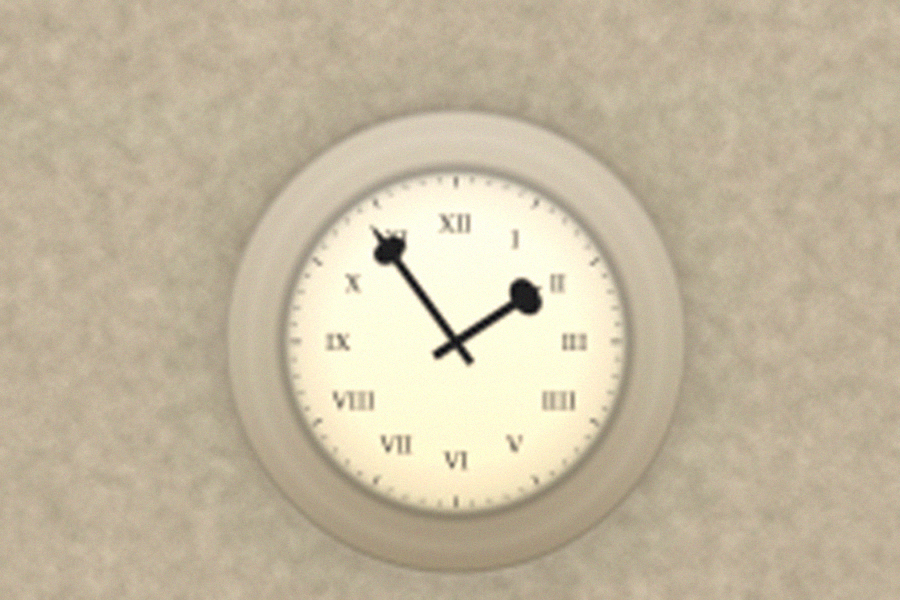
1:54
